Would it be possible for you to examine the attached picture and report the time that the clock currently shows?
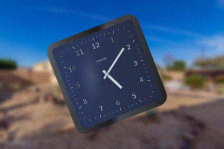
5:09
